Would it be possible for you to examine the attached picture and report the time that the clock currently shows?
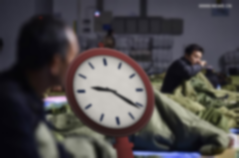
9:21
